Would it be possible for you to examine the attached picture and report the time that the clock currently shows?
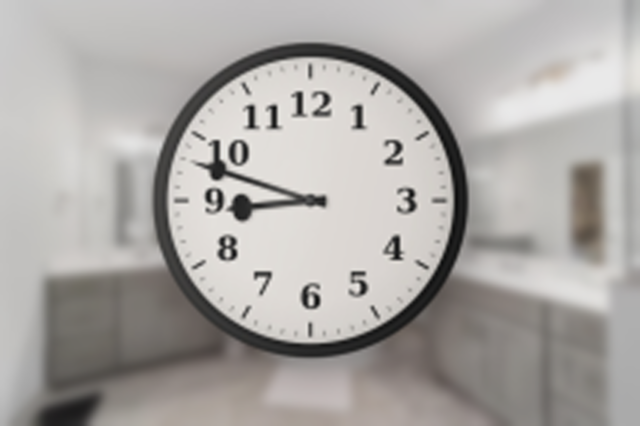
8:48
